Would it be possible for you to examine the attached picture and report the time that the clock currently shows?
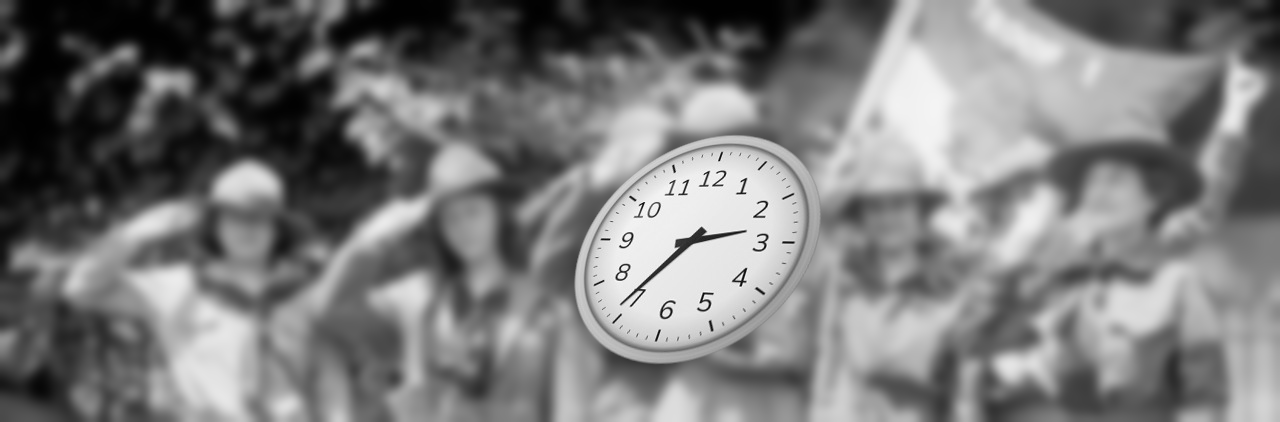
2:36
